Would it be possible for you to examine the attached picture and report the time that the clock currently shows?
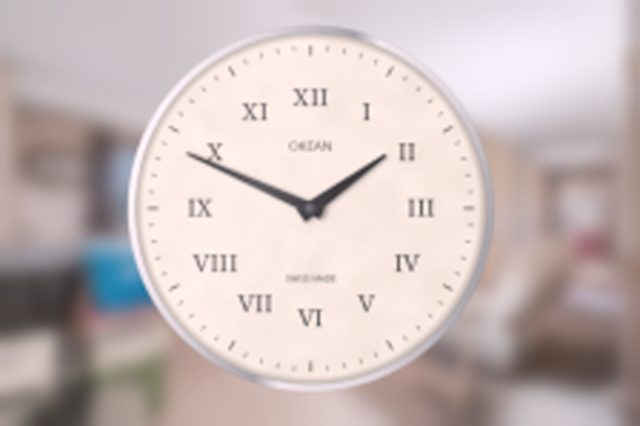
1:49
